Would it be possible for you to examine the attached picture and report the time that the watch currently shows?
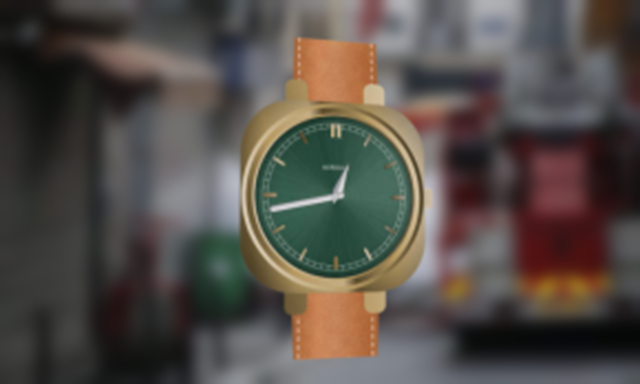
12:43
